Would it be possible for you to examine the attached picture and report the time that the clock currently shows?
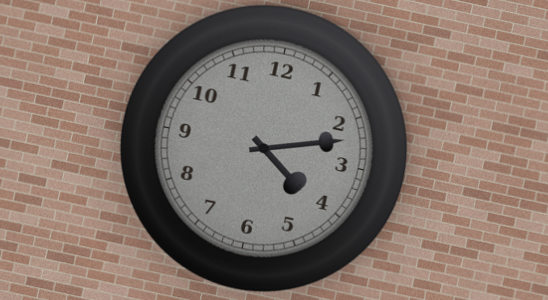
4:12
